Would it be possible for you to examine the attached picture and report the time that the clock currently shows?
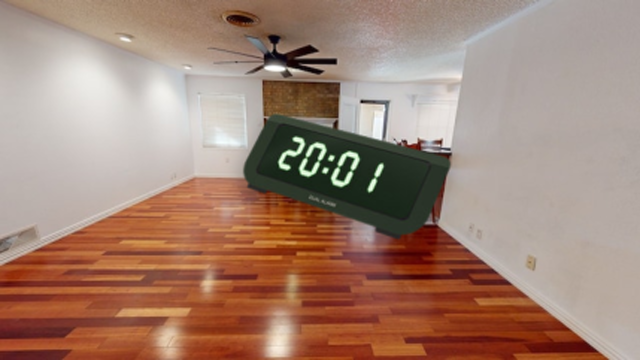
20:01
